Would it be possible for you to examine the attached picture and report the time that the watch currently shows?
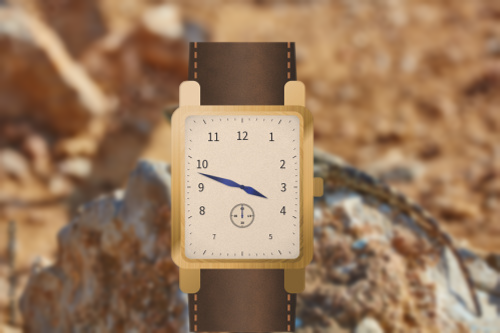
3:48
